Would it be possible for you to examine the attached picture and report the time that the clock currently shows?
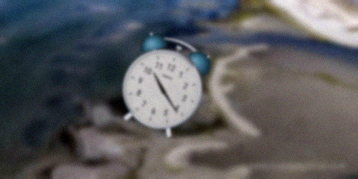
10:21
